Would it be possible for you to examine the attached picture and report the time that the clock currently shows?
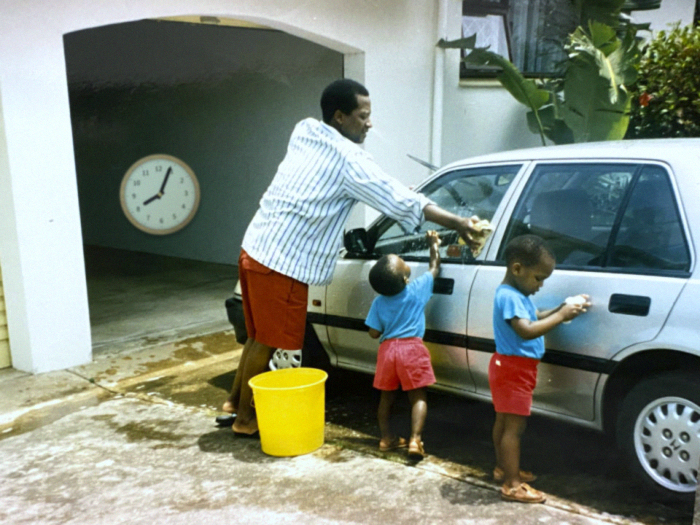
8:04
